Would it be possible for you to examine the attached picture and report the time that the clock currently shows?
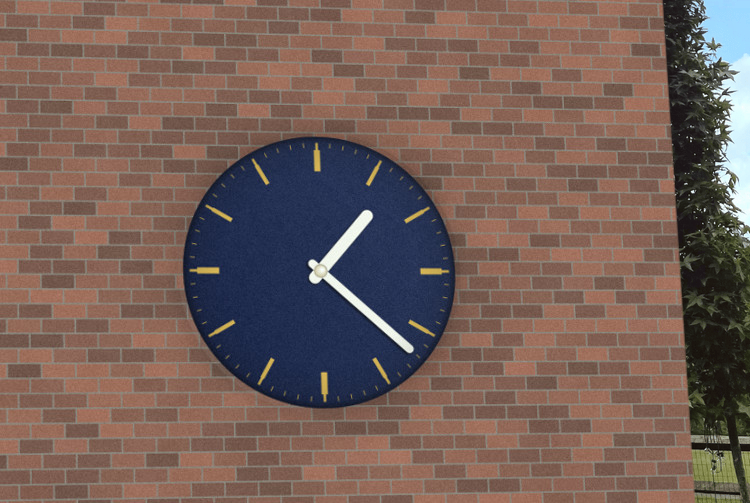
1:22
